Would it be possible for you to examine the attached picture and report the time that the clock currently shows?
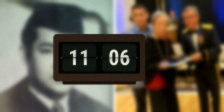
11:06
